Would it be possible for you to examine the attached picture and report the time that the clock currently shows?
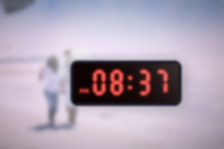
8:37
